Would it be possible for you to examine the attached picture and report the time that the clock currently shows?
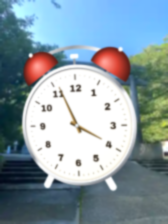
3:56
